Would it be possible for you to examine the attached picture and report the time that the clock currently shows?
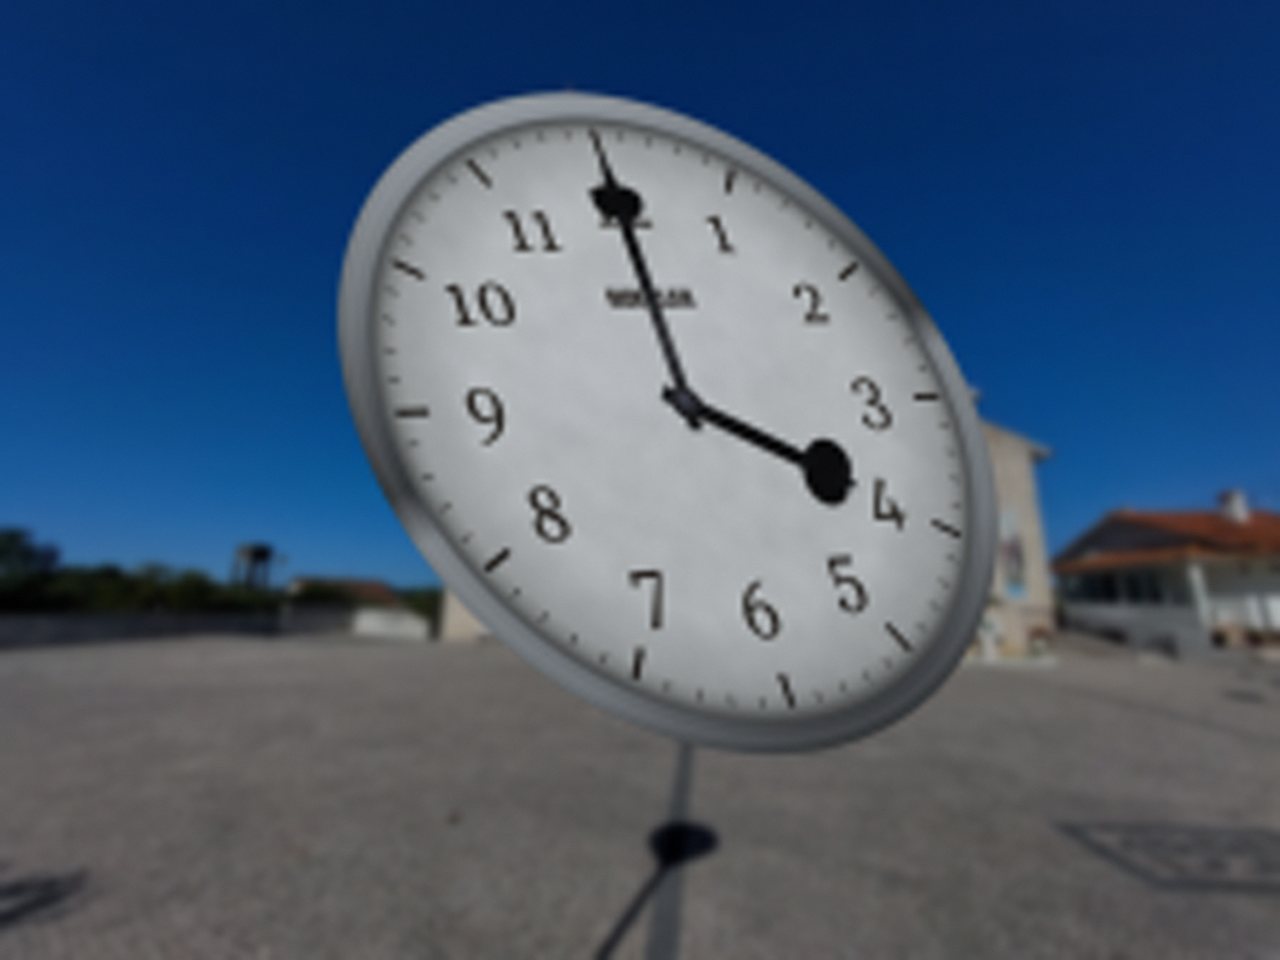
4:00
